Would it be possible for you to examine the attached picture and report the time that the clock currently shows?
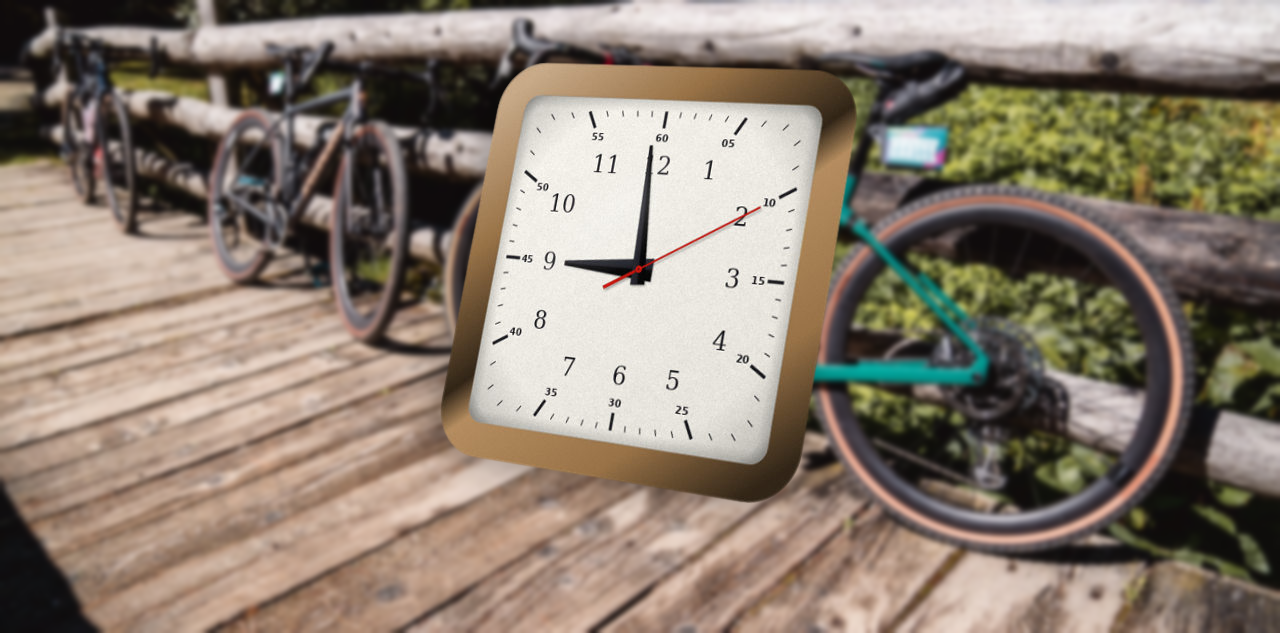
8:59:10
